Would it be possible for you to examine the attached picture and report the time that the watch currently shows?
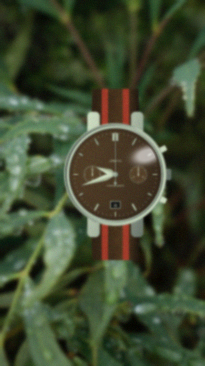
9:42
